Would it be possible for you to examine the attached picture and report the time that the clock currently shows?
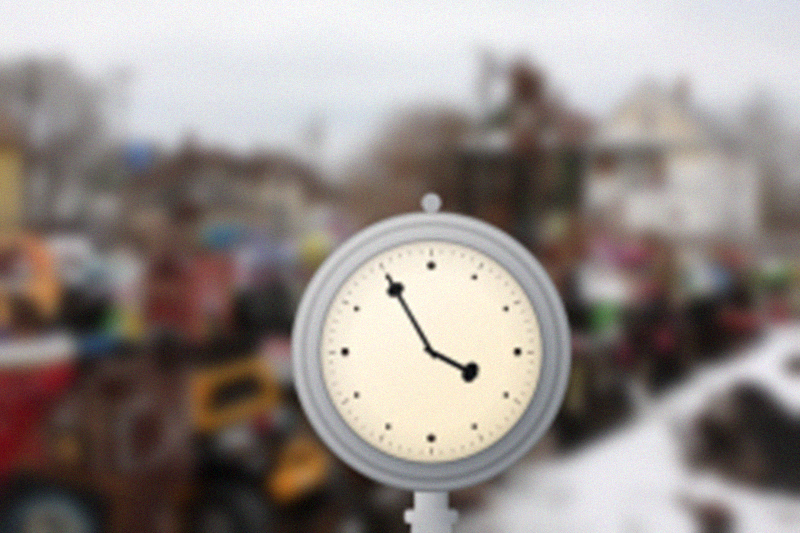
3:55
